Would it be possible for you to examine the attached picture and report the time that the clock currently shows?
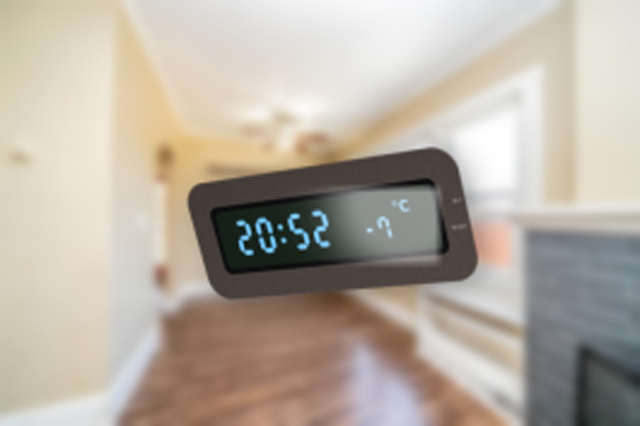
20:52
